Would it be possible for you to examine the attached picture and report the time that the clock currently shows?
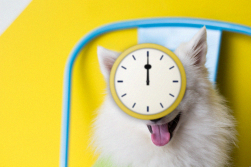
12:00
